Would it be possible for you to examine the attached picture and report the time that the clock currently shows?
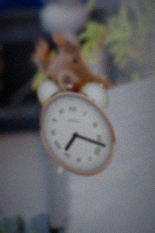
7:17
